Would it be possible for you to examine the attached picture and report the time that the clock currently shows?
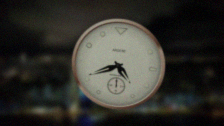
4:41
